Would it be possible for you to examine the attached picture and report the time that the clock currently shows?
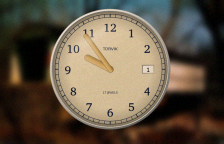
9:54
